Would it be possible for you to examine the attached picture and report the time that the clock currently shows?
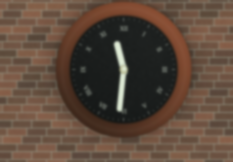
11:31
